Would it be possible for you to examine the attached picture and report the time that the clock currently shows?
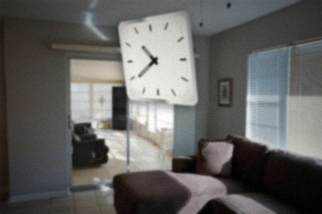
10:39
